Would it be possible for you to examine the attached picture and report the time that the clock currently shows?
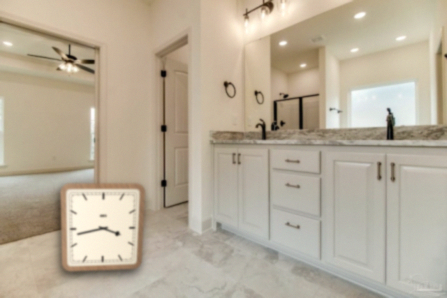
3:43
